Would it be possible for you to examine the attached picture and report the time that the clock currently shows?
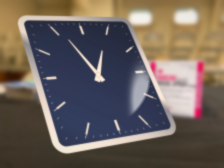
12:56
